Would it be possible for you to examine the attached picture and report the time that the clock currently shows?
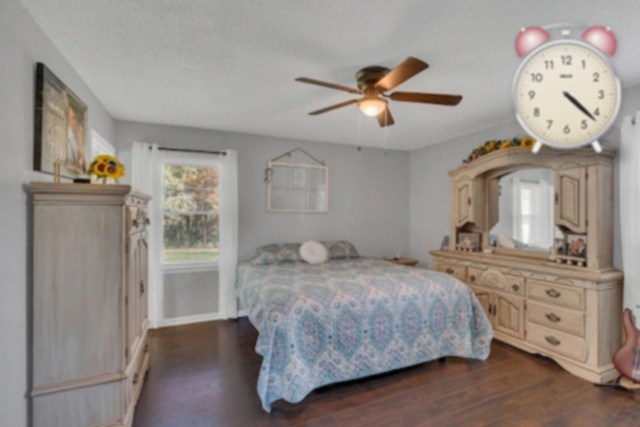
4:22
